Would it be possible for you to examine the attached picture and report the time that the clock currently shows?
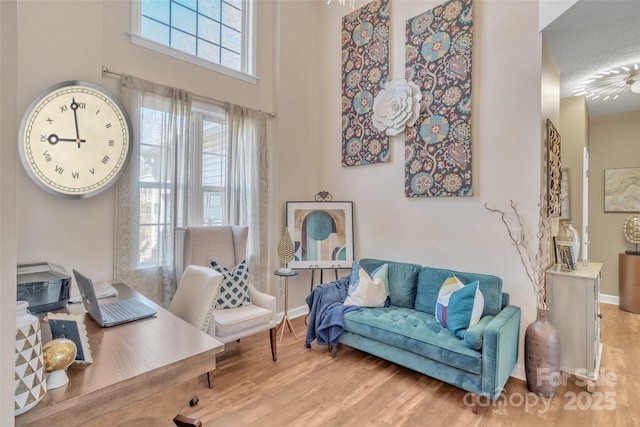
8:58
